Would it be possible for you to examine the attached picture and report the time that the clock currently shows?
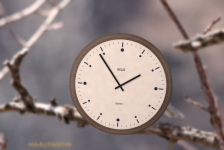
1:54
